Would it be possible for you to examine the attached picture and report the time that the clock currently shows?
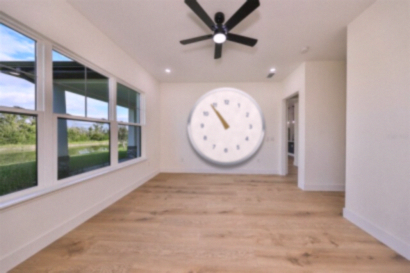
10:54
